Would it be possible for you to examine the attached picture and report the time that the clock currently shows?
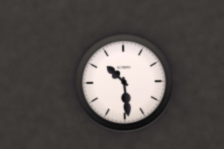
10:29
